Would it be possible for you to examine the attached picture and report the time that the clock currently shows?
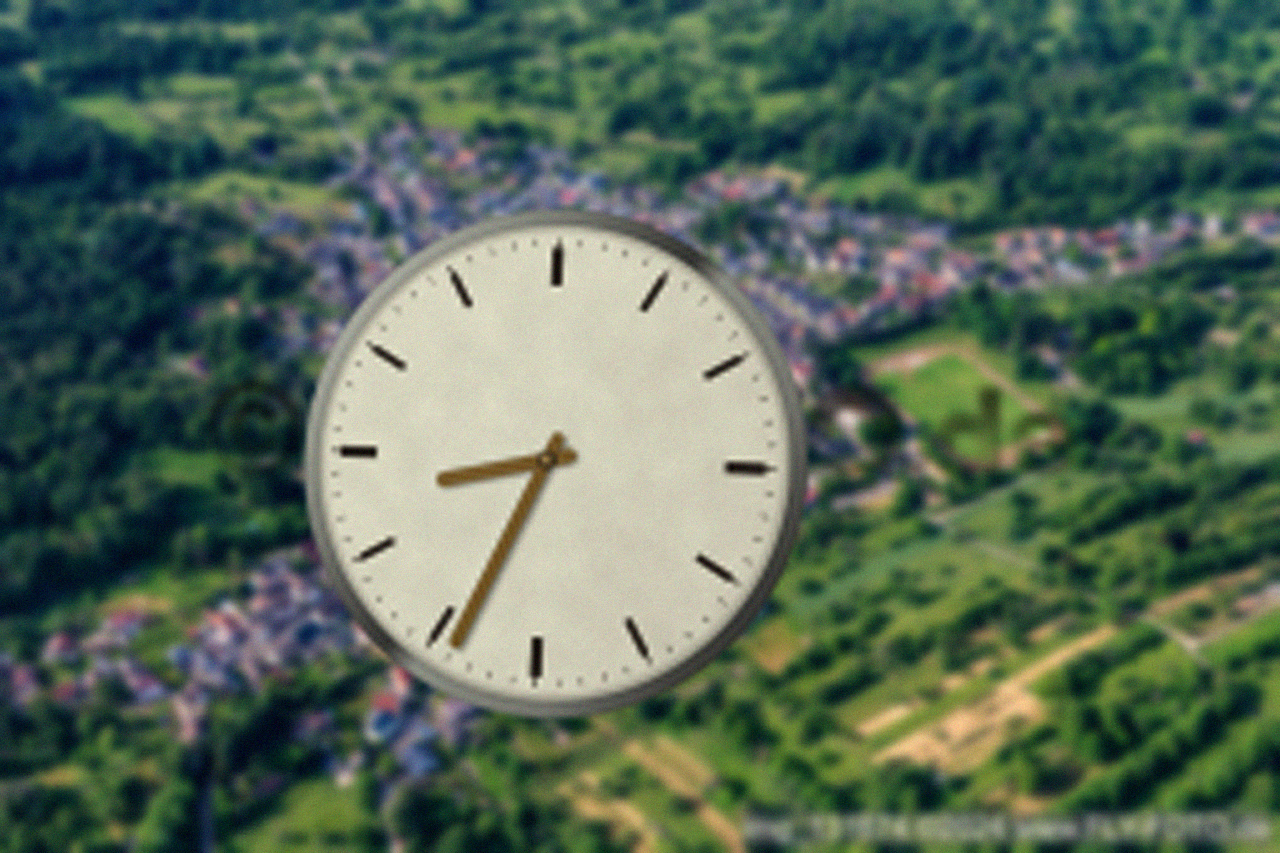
8:34
